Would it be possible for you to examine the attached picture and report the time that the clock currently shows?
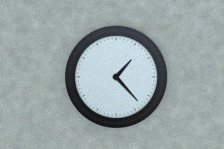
1:23
